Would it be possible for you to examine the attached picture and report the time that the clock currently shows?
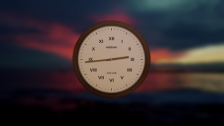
2:44
